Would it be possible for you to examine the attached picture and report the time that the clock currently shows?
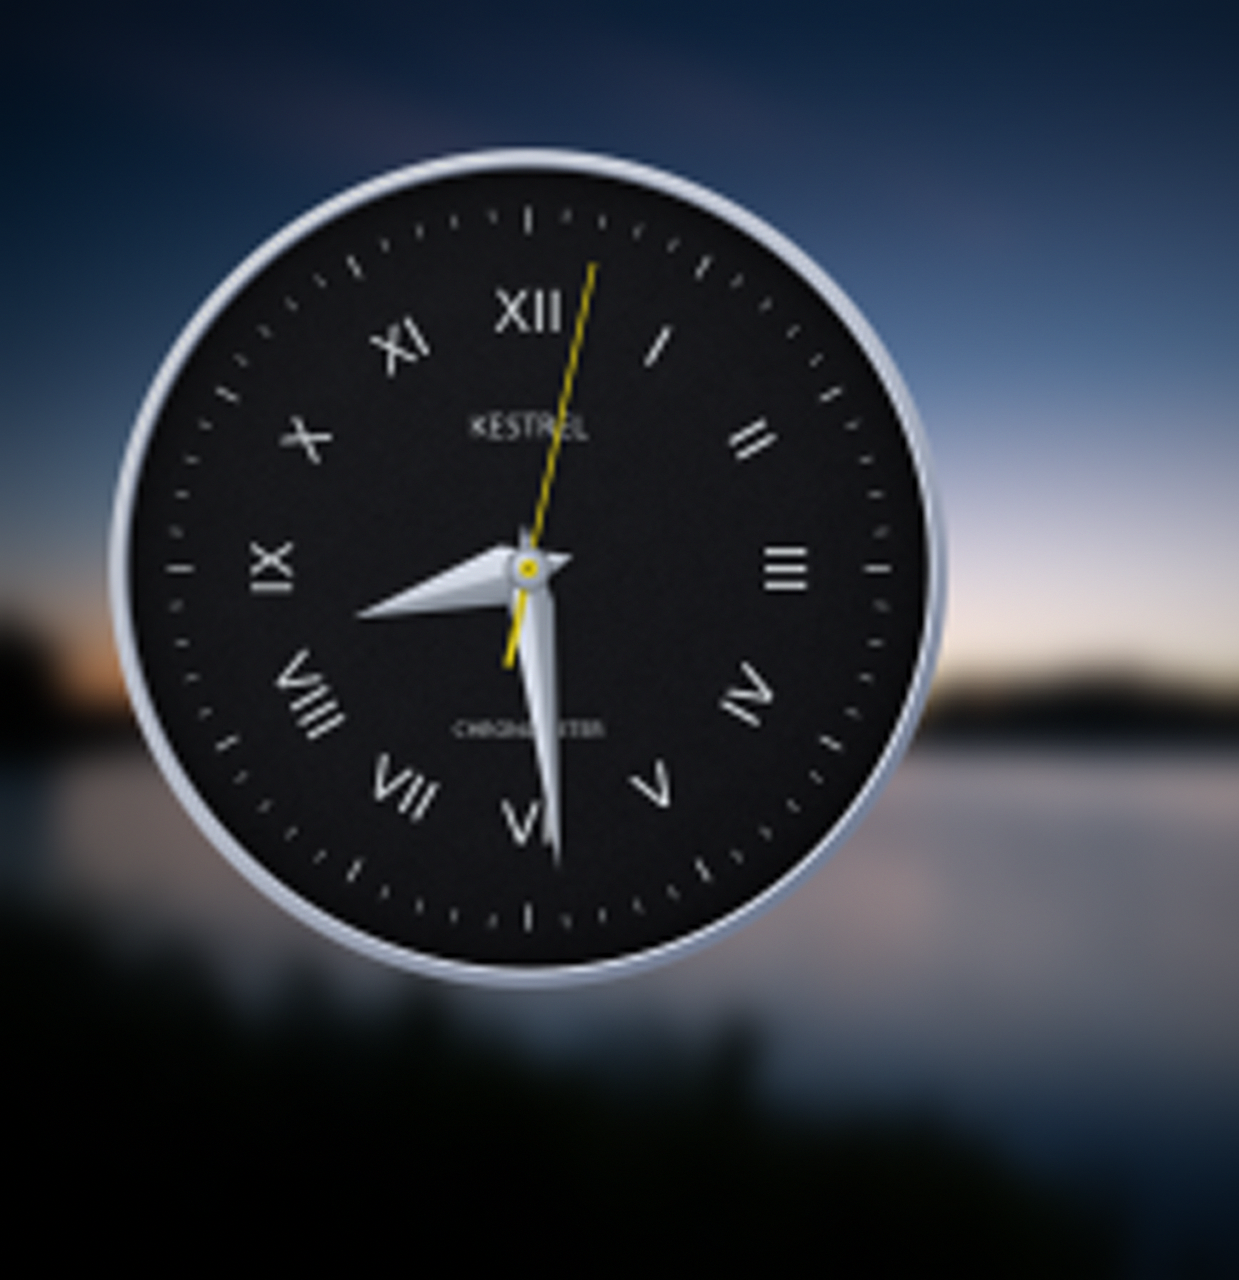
8:29:02
